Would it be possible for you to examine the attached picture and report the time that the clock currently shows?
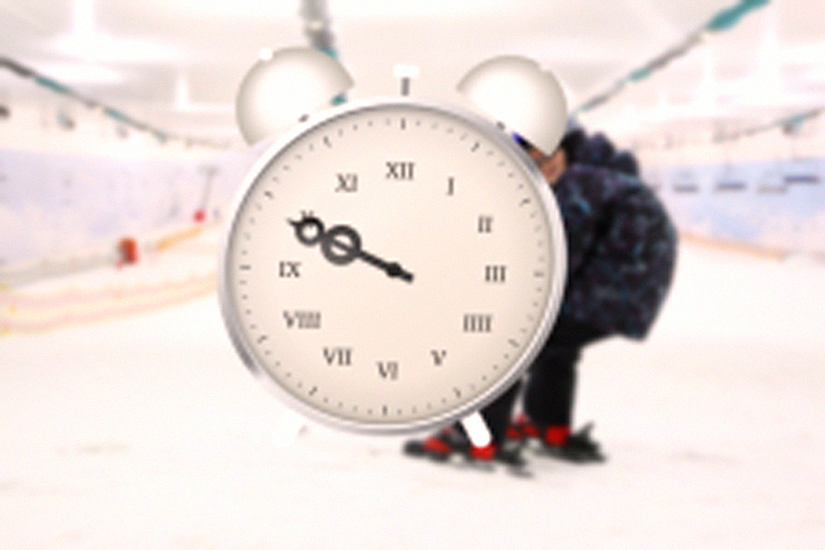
9:49
